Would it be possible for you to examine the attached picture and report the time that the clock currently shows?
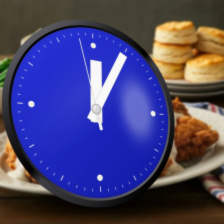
12:04:58
